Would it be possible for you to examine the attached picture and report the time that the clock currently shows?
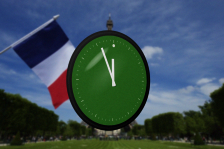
11:56
